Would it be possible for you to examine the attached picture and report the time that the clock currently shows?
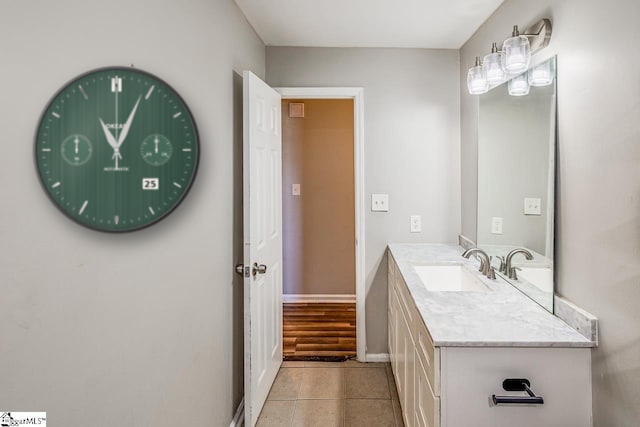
11:04
